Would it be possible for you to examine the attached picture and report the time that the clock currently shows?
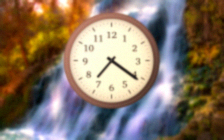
7:21
